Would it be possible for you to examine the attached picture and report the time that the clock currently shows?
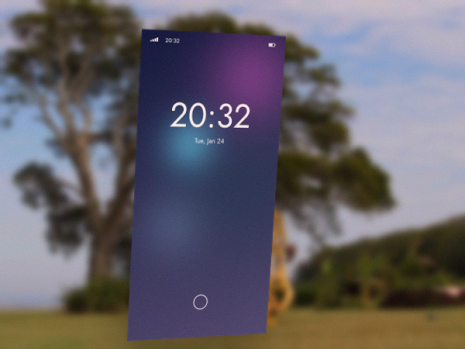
20:32
